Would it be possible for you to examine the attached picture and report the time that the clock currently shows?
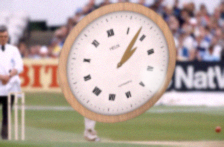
2:08
